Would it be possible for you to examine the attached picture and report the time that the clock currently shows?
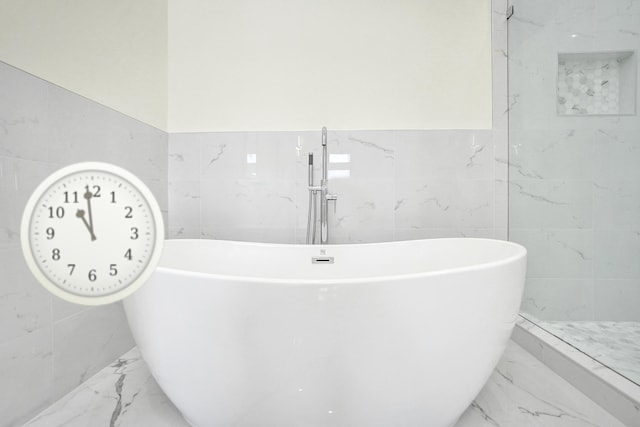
10:59
